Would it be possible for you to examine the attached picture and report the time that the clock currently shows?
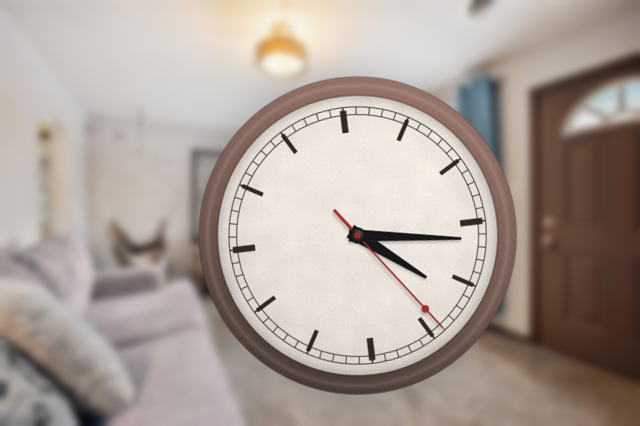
4:16:24
